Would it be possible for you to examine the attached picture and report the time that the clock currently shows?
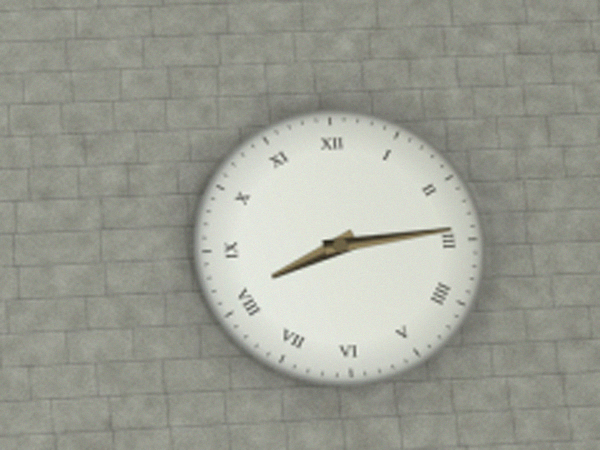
8:14
